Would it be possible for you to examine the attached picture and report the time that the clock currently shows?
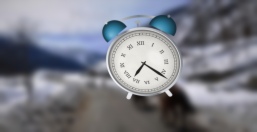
7:22
